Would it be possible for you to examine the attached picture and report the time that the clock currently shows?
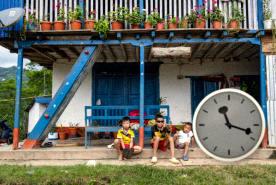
11:18
